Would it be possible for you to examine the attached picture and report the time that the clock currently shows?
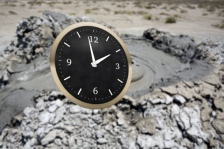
1:58
